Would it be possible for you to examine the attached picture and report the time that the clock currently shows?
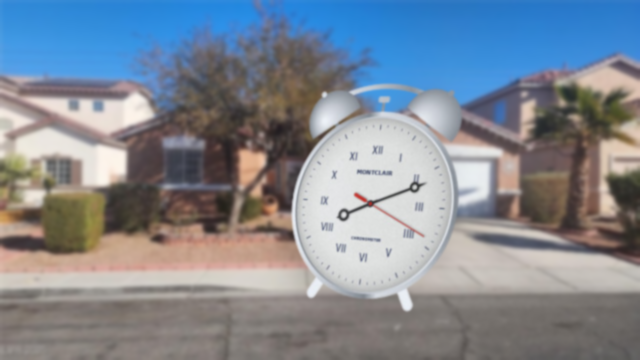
8:11:19
